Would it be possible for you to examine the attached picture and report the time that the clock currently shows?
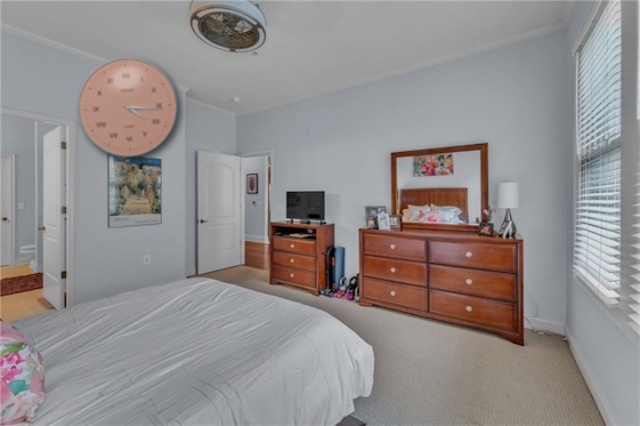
4:16
